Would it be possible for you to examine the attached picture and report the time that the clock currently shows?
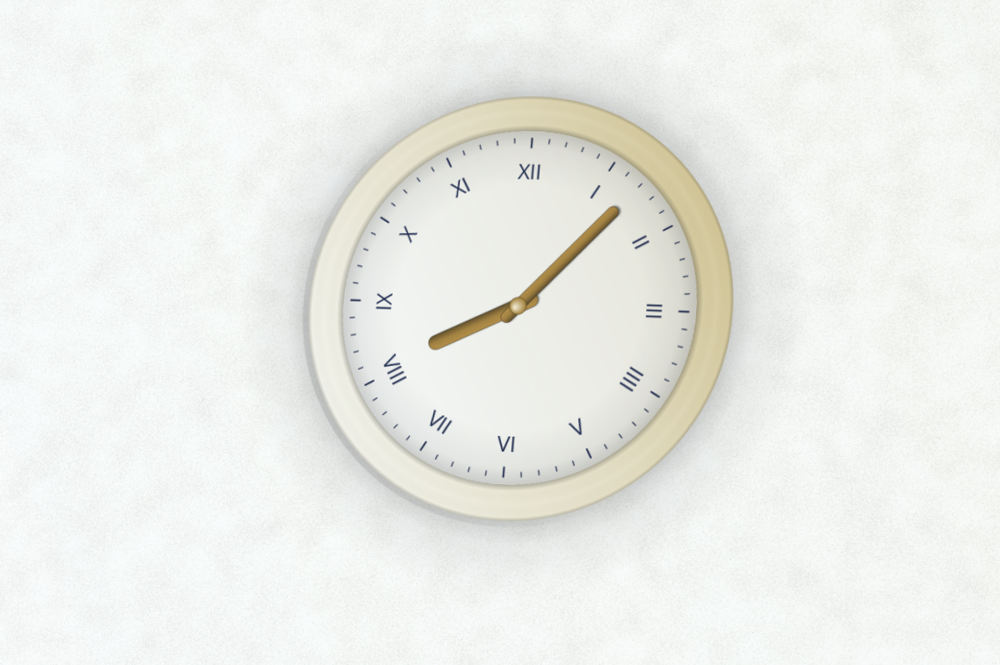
8:07
